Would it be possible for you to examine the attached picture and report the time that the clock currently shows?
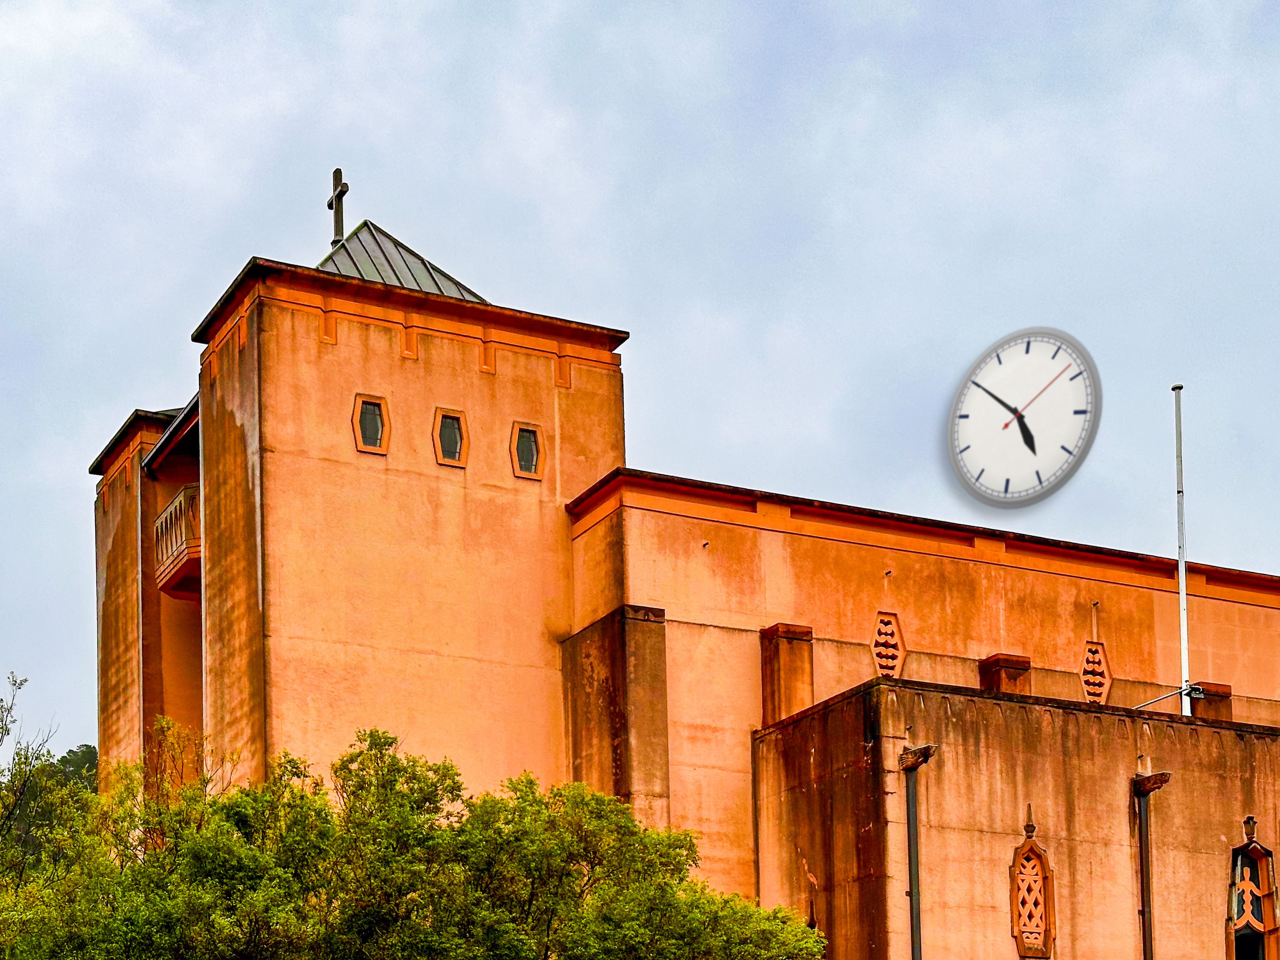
4:50:08
